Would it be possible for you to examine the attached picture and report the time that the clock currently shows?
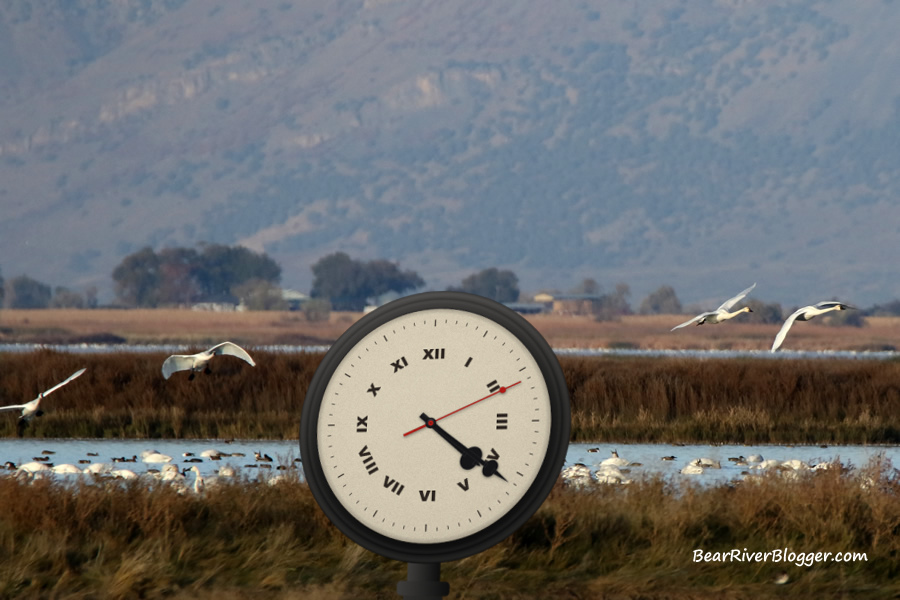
4:21:11
